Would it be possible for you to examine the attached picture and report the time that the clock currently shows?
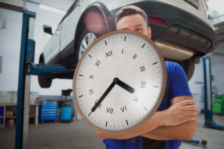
4:40
